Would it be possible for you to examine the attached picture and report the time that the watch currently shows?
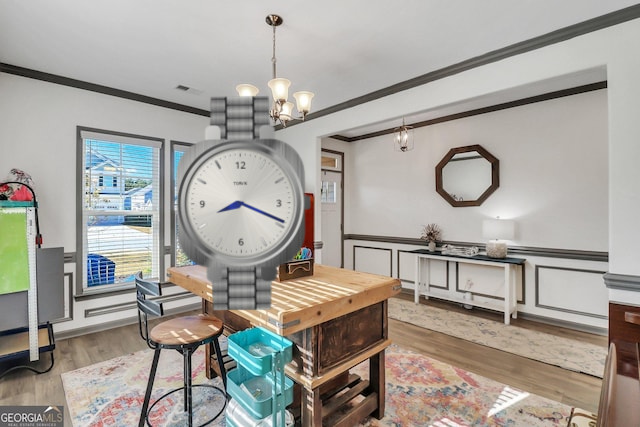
8:19
